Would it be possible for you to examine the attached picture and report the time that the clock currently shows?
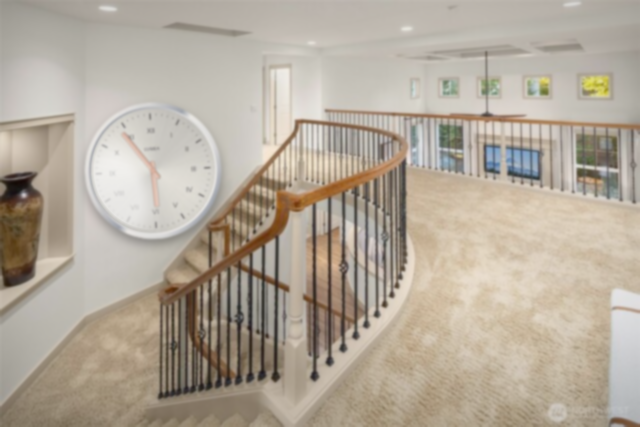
5:54
